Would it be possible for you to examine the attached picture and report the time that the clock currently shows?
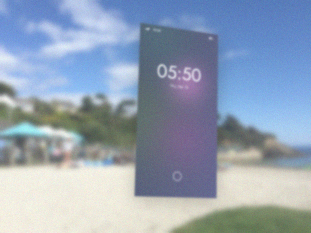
5:50
